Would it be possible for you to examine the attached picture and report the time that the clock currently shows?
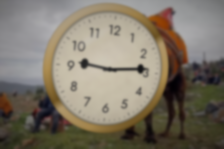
9:14
